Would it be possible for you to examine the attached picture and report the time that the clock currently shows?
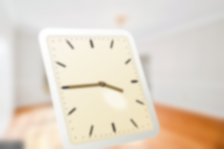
3:45
